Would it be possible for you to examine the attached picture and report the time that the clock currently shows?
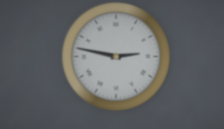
2:47
